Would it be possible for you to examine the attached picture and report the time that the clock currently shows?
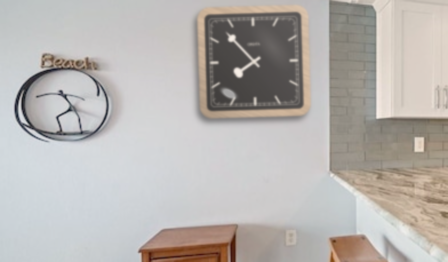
7:53
